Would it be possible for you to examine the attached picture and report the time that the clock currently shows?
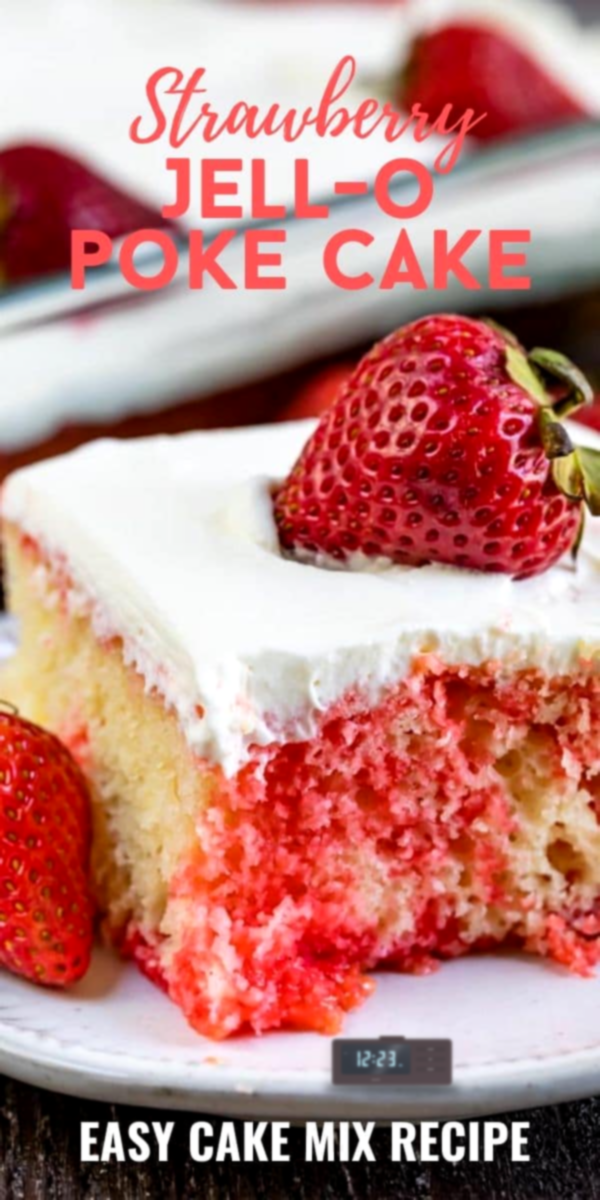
12:23
